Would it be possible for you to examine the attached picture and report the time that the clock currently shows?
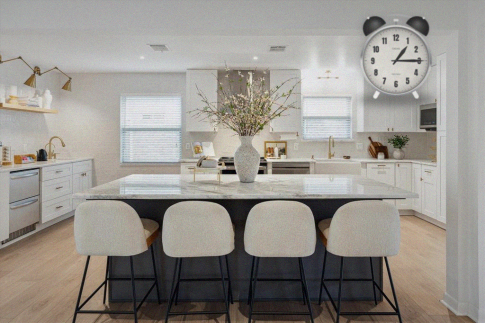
1:15
